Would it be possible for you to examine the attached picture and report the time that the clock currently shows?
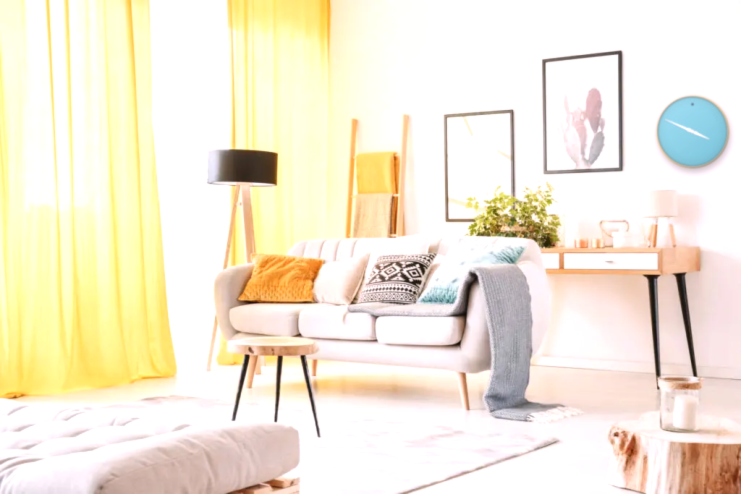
3:49
